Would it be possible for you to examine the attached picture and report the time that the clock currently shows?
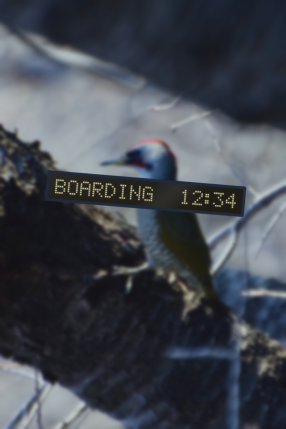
12:34
